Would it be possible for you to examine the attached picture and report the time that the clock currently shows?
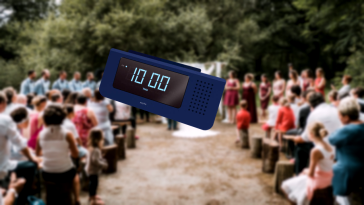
10:00
